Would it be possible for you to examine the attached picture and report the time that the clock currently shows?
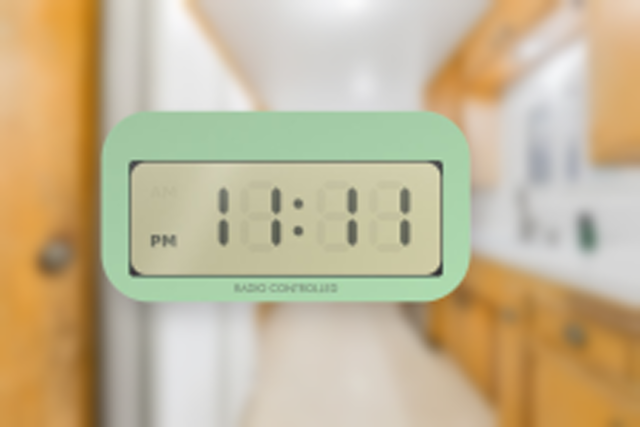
11:11
